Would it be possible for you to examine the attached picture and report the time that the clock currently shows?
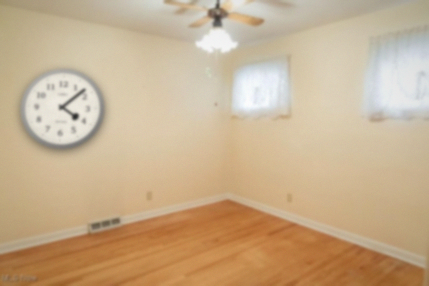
4:08
